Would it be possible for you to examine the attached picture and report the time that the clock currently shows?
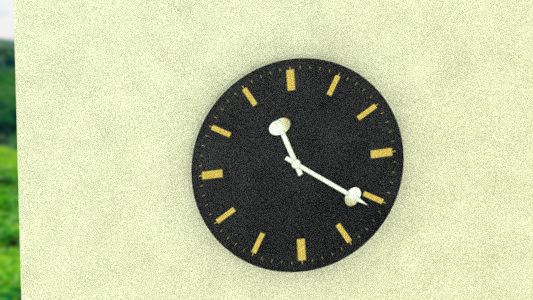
11:21
